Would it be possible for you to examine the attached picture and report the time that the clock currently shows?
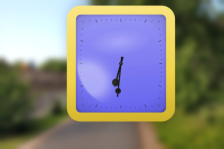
6:31
